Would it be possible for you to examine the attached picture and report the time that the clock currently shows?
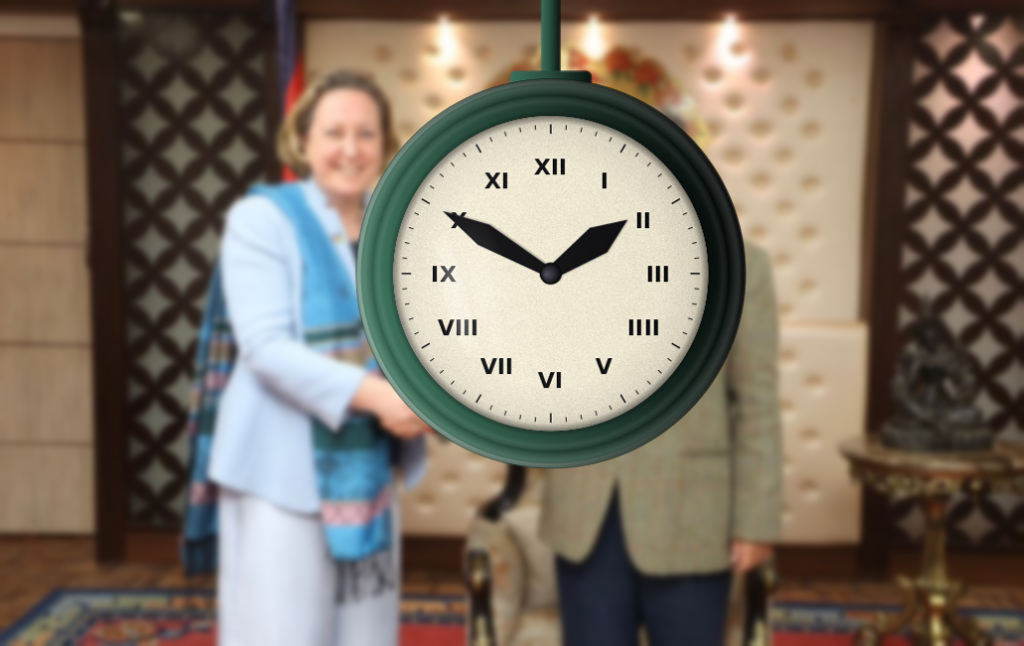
1:50
